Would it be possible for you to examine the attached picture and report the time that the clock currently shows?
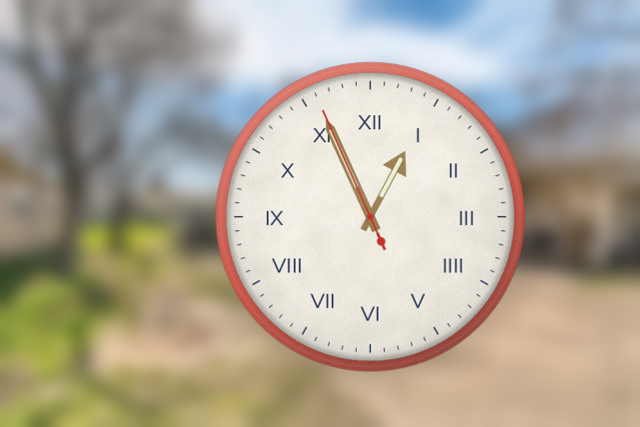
12:55:56
